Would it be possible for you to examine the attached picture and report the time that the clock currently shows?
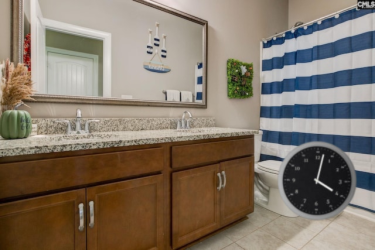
4:02
